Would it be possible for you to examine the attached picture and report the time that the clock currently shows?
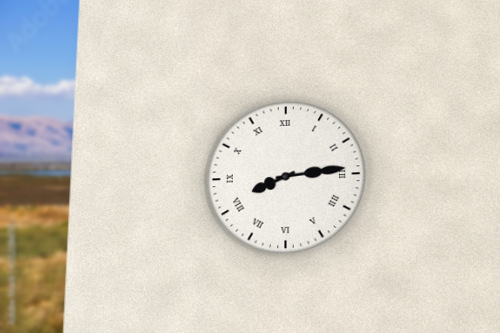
8:14
